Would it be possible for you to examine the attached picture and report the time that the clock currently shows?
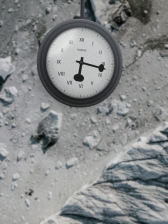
6:17
